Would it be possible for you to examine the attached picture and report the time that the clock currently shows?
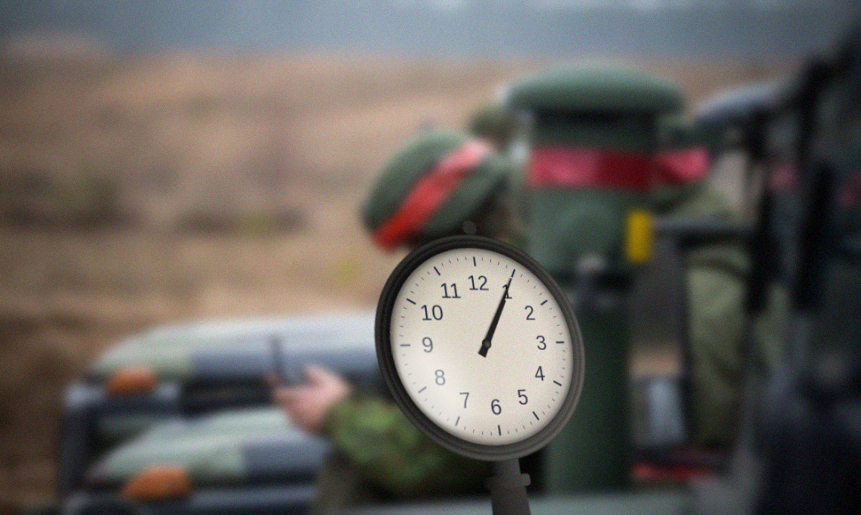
1:05
